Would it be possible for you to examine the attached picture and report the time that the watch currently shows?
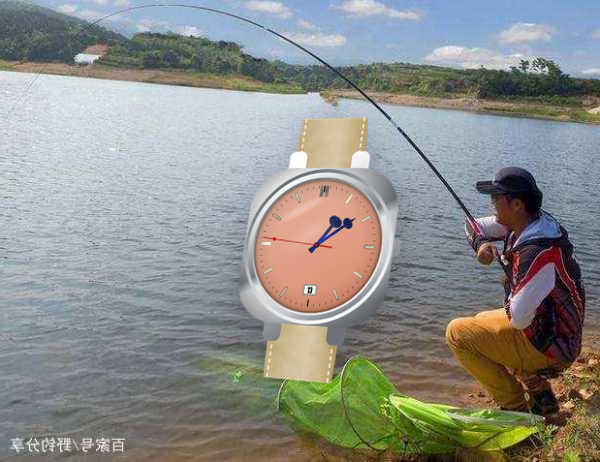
1:08:46
